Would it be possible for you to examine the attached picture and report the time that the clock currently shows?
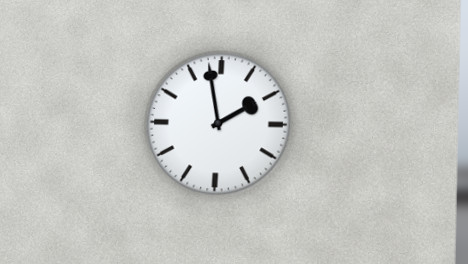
1:58
